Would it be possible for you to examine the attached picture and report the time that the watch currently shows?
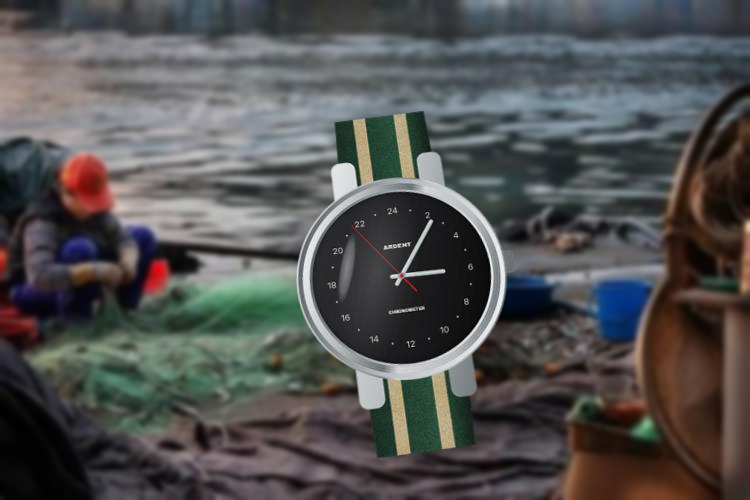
6:05:54
